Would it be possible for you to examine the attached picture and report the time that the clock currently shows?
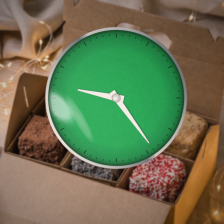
9:24
